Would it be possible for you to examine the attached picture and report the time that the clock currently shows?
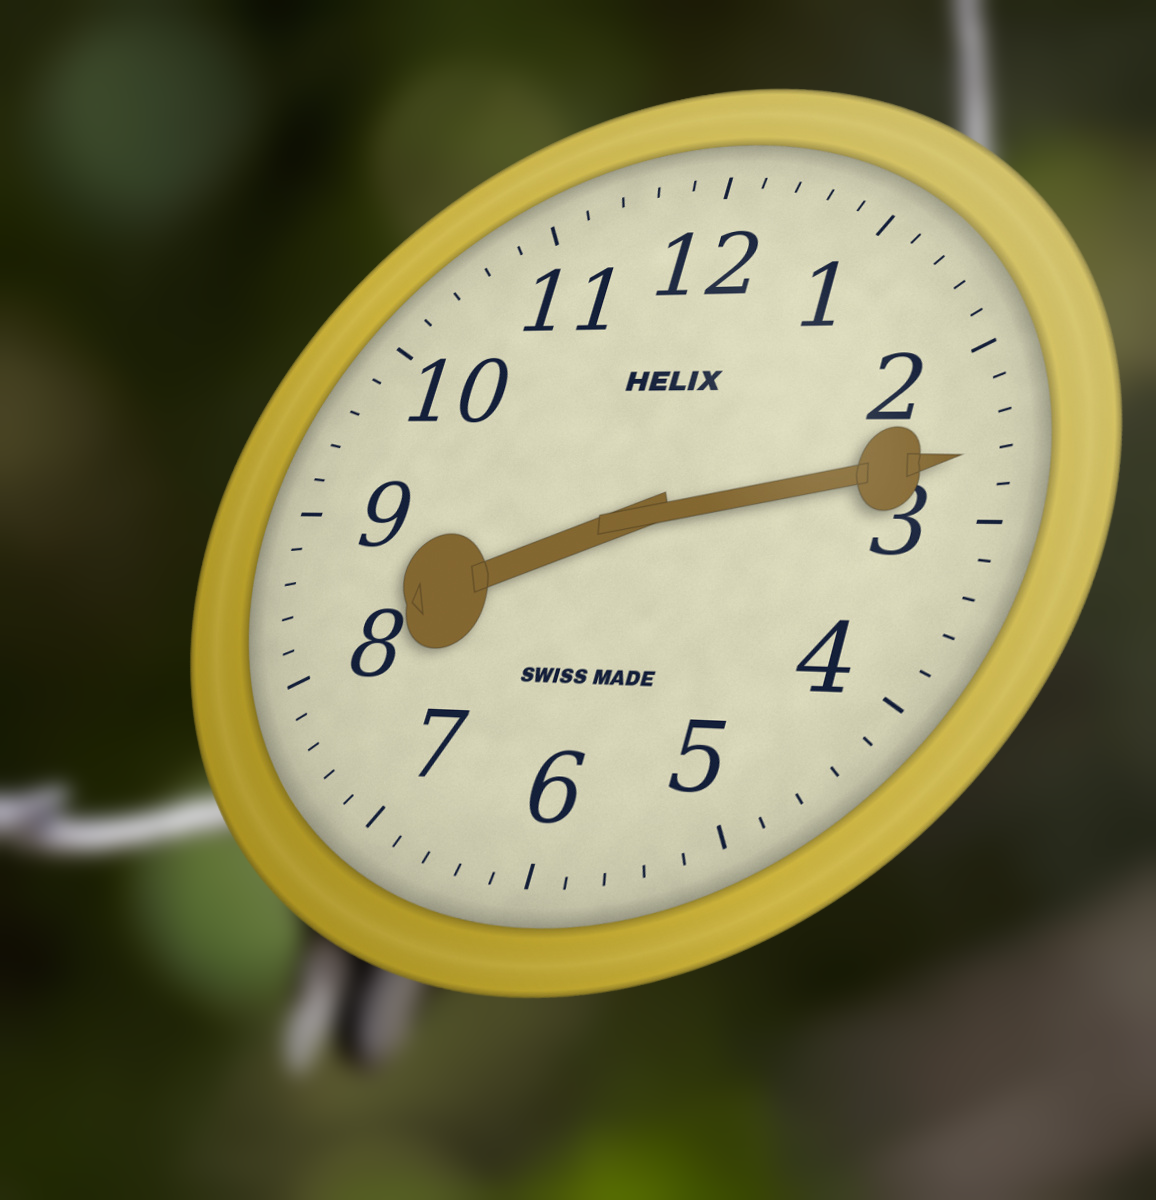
8:13
